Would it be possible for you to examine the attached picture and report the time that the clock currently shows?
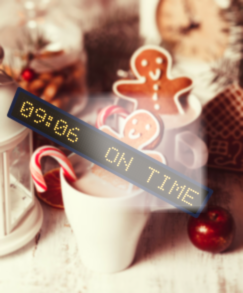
9:06
